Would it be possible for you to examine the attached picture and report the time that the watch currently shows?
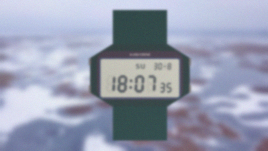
18:07
